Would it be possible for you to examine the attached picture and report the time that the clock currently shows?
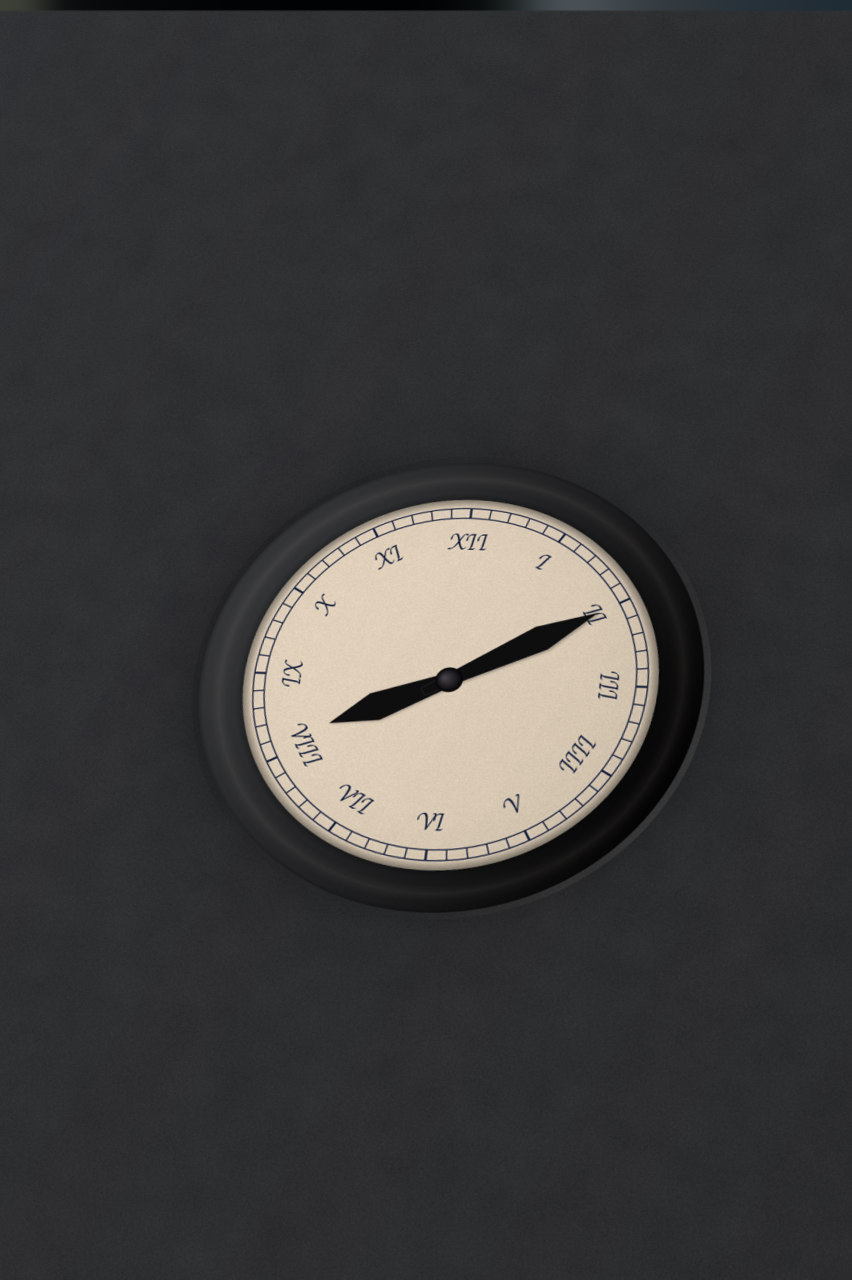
8:10
